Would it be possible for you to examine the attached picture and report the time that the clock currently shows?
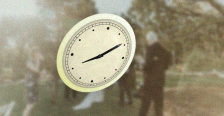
8:09
